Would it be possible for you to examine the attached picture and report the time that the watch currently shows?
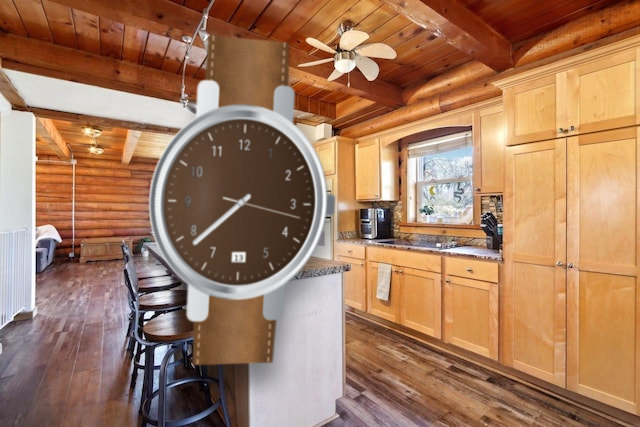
7:38:17
